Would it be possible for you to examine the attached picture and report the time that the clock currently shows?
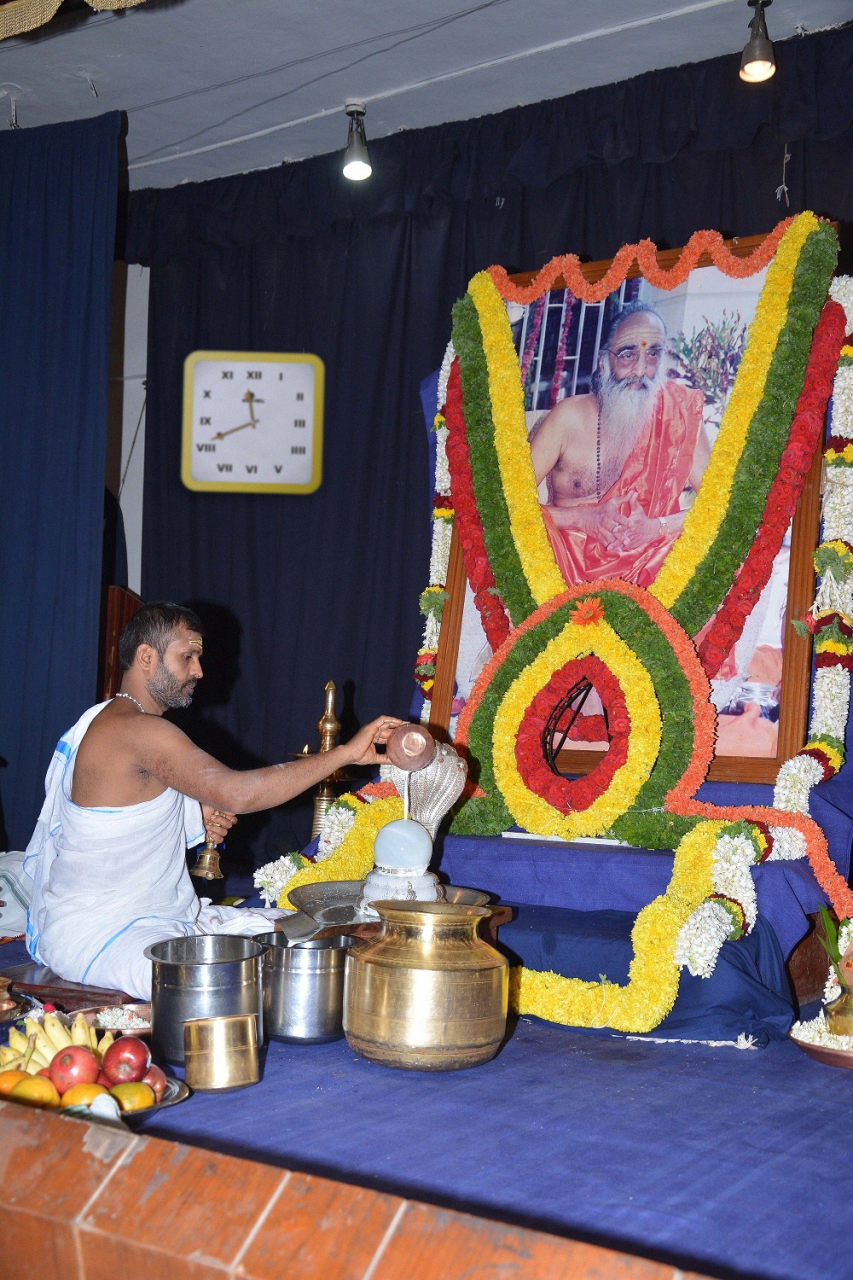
11:41
